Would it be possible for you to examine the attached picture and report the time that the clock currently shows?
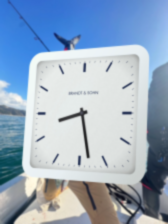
8:28
